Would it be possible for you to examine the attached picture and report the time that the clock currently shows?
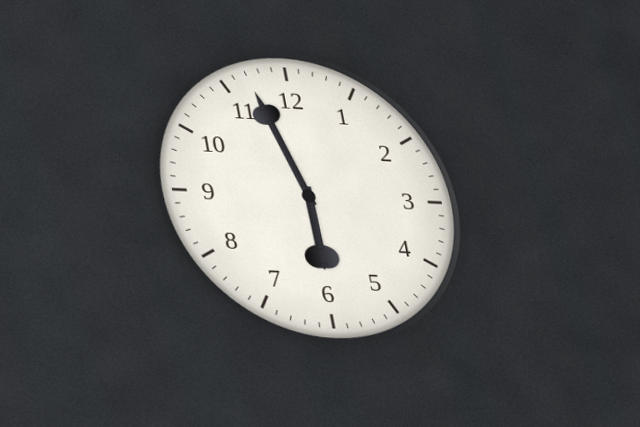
5:57
